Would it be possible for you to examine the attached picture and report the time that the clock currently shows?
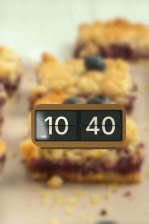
10:40
